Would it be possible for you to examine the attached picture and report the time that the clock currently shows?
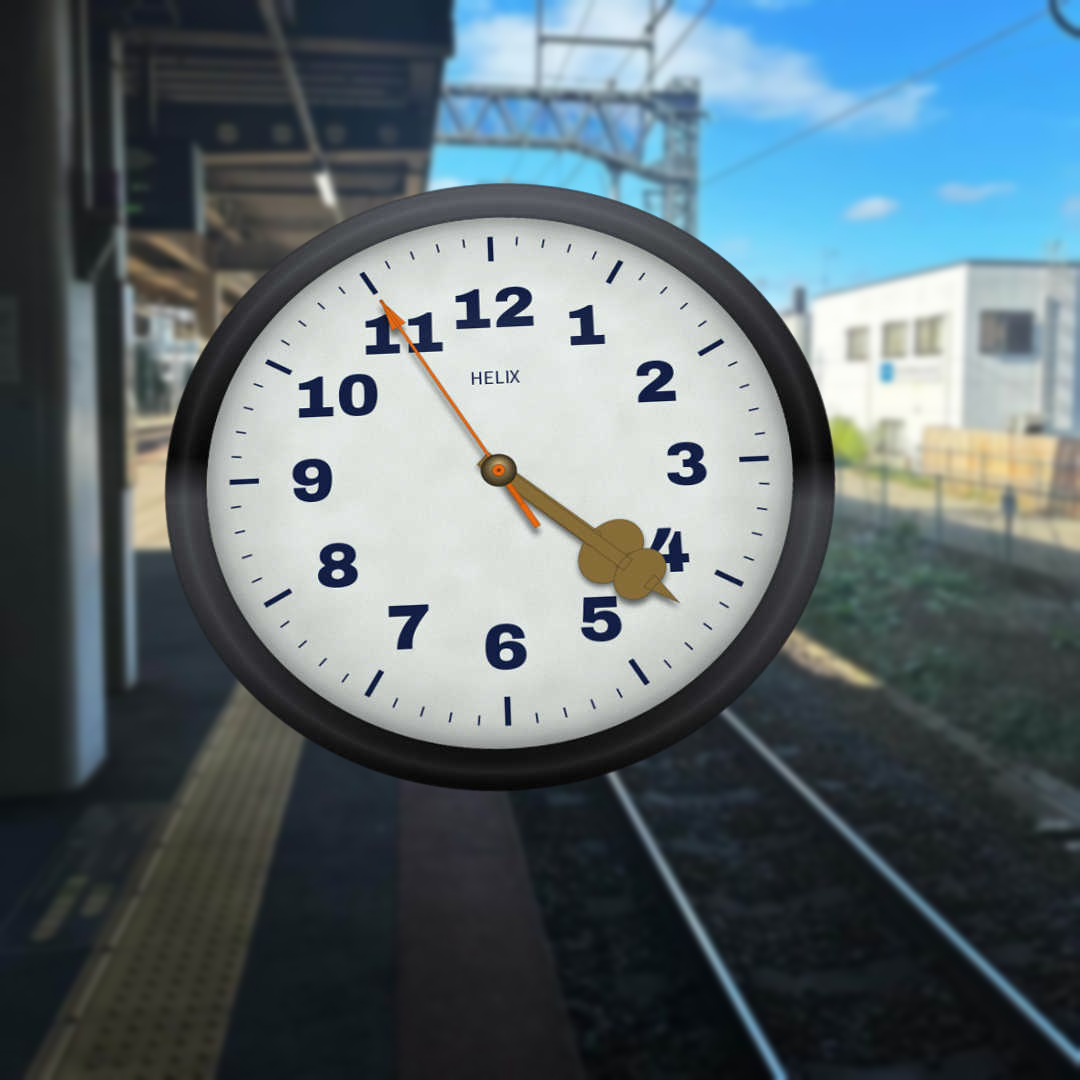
4:21:55
